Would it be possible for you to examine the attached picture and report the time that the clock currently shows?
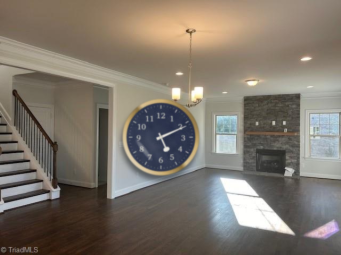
5:11
